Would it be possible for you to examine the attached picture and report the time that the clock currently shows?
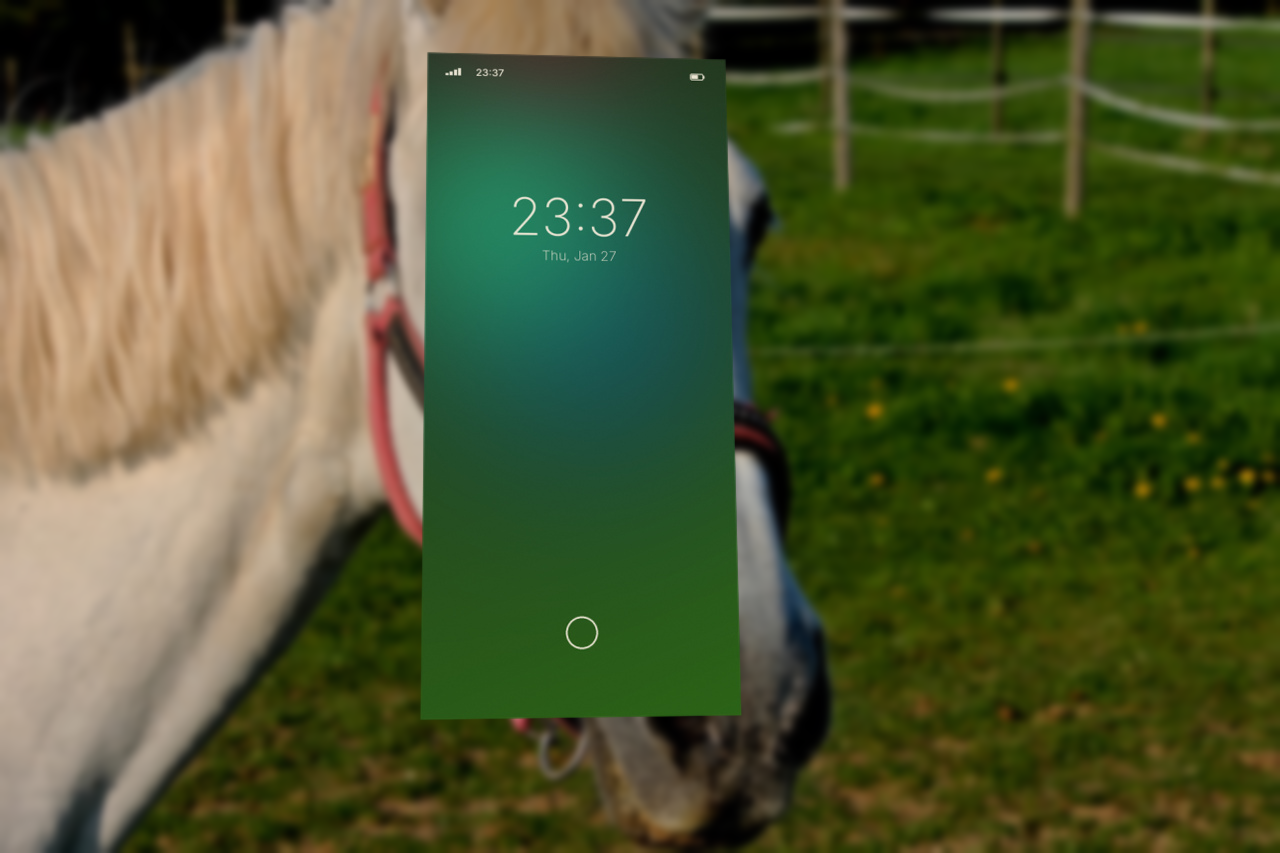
23:37
